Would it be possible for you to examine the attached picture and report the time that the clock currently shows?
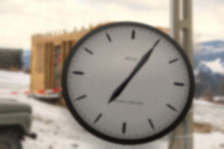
7:05
